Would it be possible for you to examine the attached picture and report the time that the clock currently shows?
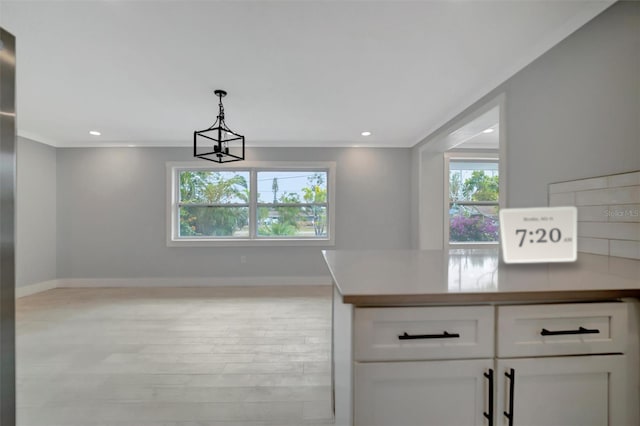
7:20
